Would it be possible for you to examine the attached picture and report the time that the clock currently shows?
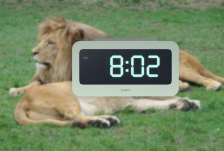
8:02
